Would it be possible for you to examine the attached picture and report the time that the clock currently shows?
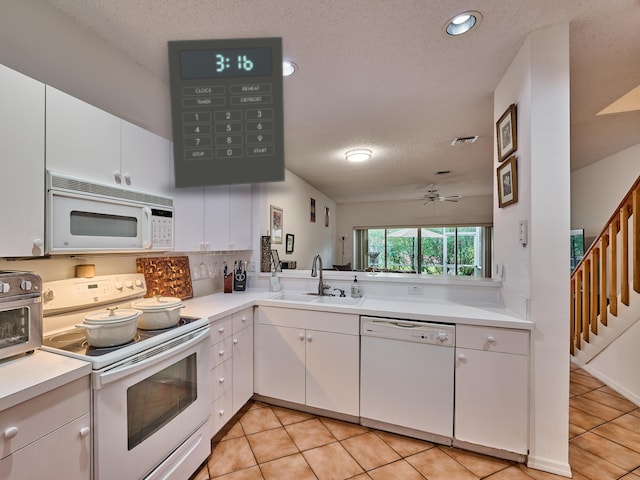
3:16
